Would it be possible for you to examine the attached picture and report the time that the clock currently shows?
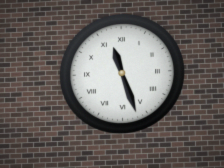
11:27
